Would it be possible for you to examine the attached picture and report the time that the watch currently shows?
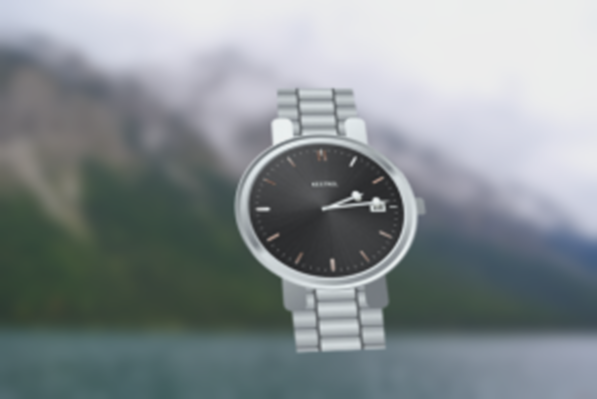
2:14
